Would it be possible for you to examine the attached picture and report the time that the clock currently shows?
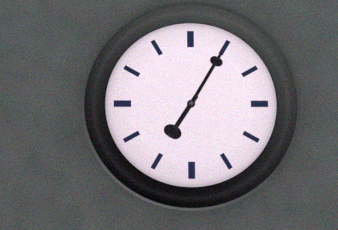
7:05
